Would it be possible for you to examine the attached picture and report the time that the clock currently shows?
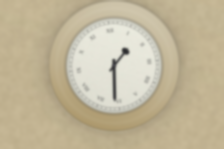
1:31
